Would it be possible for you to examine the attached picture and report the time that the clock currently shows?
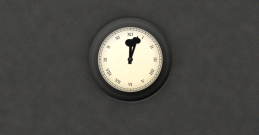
12:03
